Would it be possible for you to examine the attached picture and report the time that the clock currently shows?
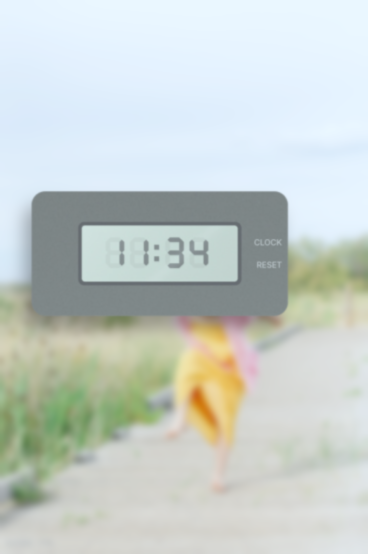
11:34
